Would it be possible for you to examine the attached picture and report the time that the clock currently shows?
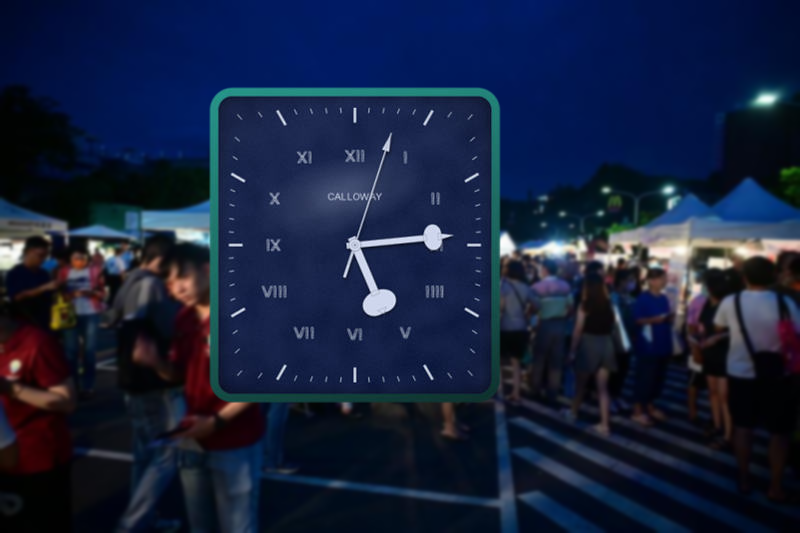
5:14:03
